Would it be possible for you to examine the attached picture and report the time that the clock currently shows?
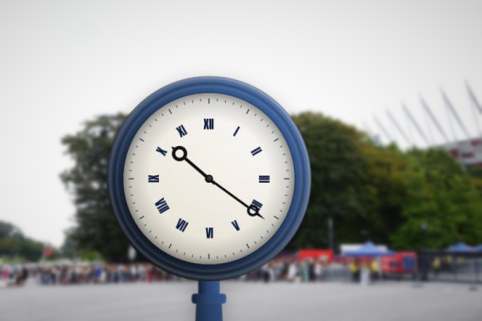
10:21
